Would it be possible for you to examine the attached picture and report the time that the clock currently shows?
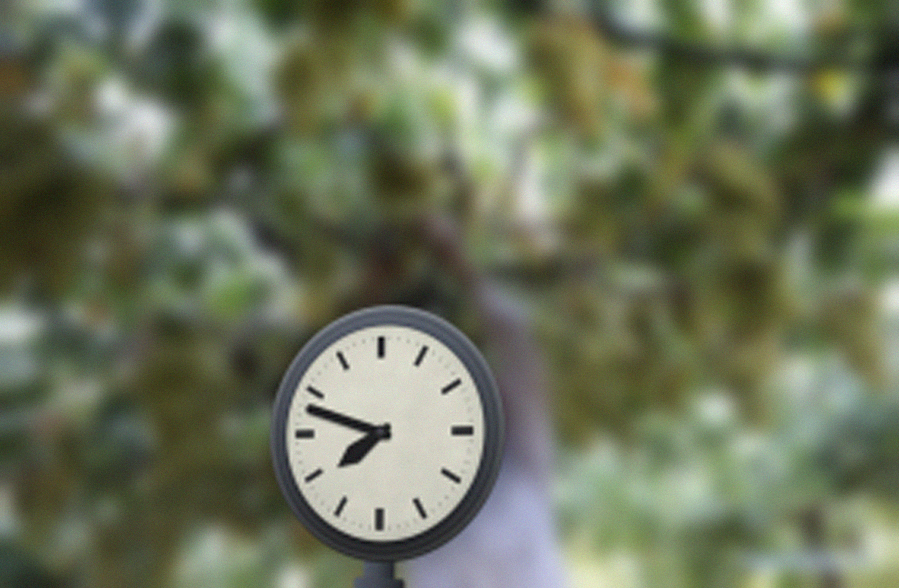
7:48
